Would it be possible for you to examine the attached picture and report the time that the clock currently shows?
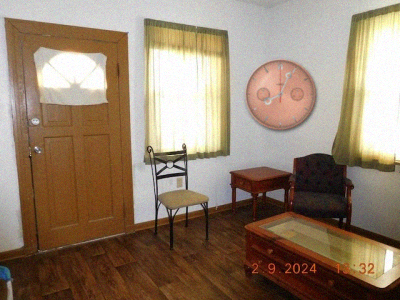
8:04
